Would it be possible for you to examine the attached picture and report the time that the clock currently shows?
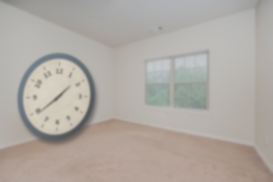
1:39
